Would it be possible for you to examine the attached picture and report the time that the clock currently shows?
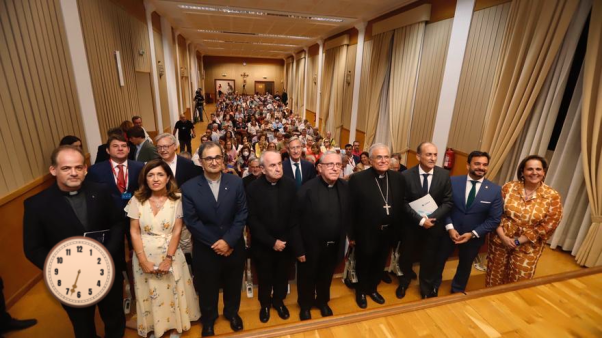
6:33
